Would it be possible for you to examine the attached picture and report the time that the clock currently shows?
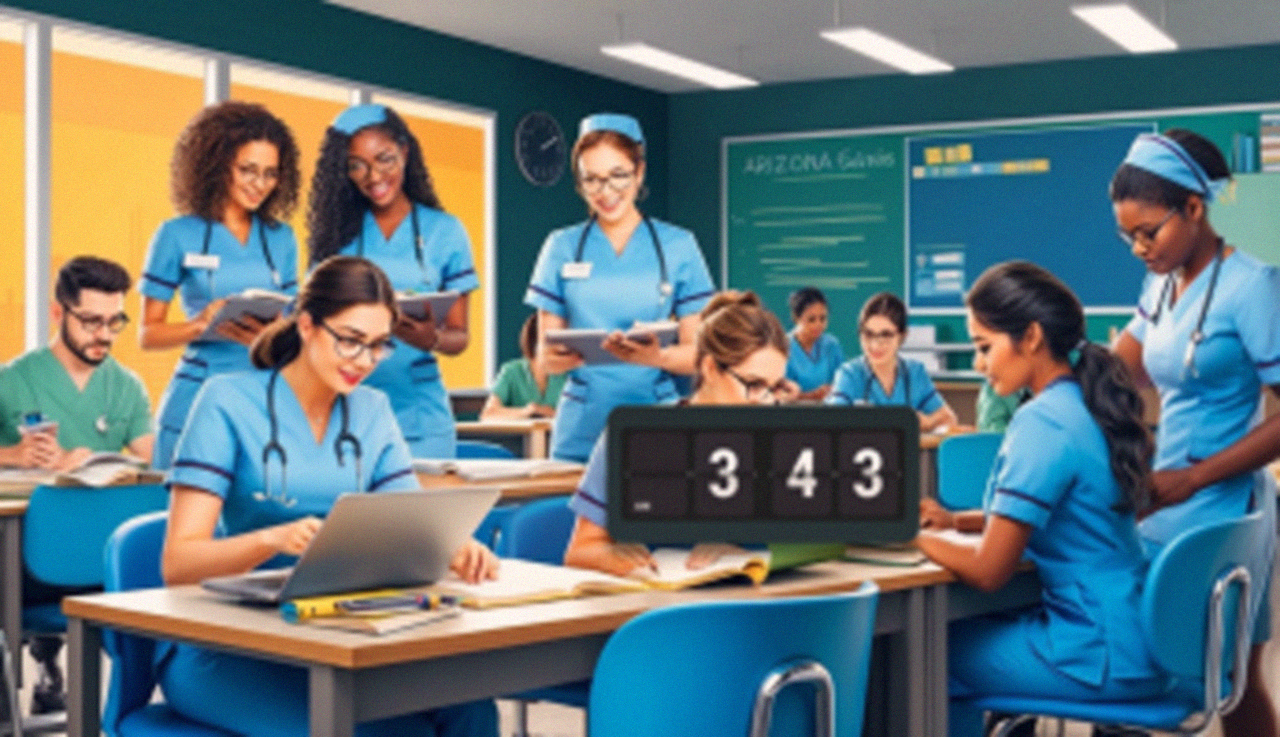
3:43
